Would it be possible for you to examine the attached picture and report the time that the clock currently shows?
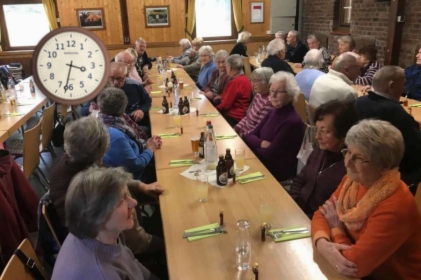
3:32
